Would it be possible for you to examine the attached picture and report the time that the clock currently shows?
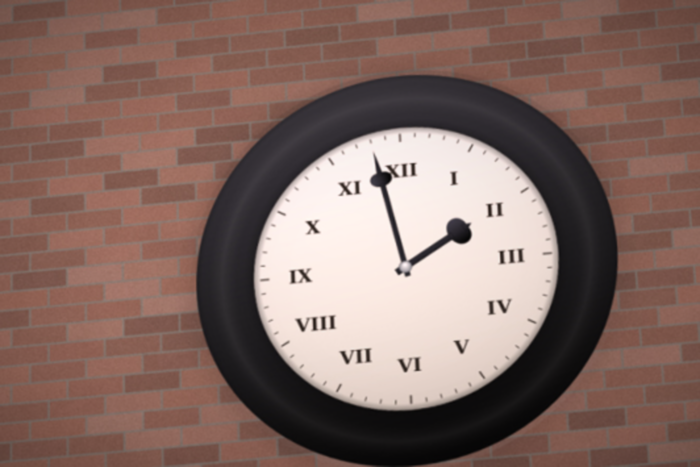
1:58
